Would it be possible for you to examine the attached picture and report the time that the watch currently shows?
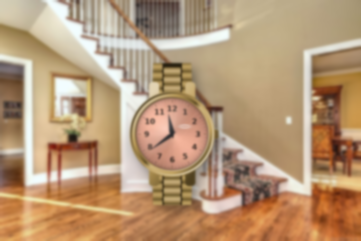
11:39
